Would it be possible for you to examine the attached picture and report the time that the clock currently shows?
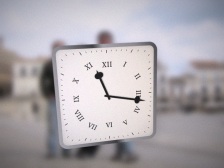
11:17
